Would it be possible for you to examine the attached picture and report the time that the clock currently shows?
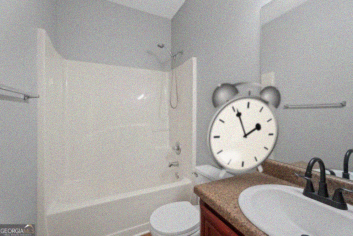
1:56
